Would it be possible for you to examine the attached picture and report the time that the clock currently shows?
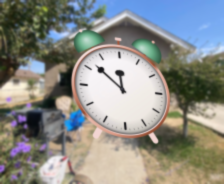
11:52
